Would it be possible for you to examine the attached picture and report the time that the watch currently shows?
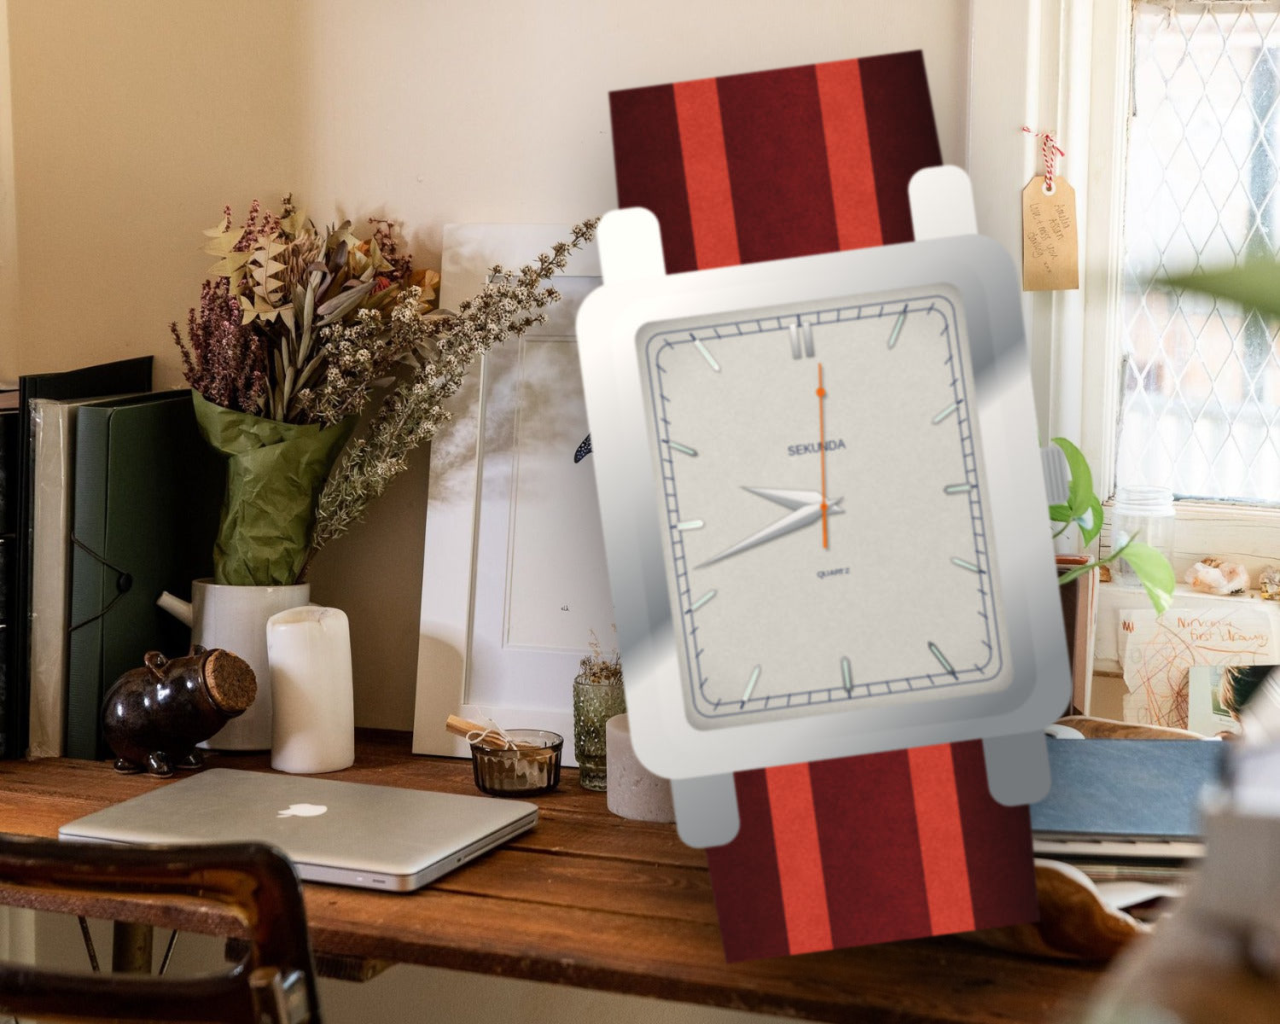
9:42:01
